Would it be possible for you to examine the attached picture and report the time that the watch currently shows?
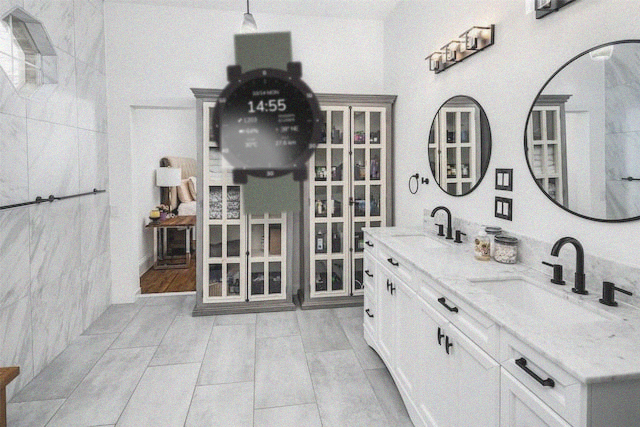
14:55
